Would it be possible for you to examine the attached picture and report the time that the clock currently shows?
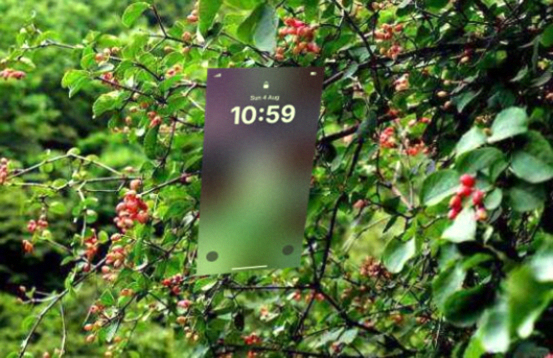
10:59
